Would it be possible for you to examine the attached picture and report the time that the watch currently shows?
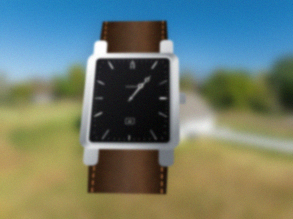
1:06
